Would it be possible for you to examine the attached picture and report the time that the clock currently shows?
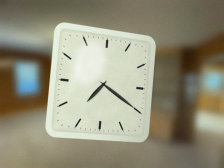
7:20
